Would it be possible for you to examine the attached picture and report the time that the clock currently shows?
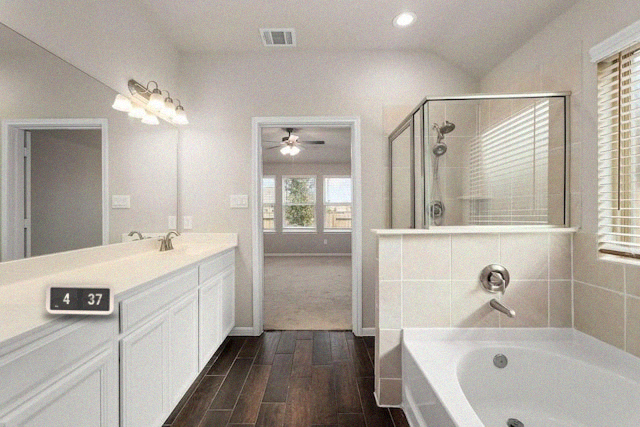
4:37
